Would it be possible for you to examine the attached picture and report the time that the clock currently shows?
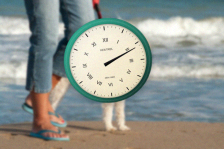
2:11
